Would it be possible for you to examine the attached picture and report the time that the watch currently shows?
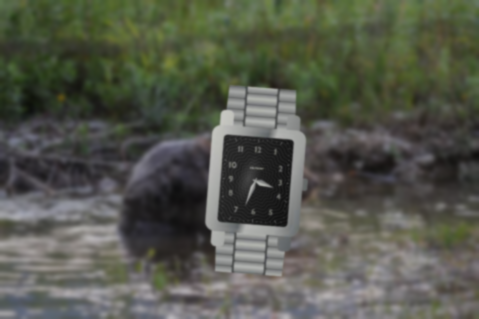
3:33
